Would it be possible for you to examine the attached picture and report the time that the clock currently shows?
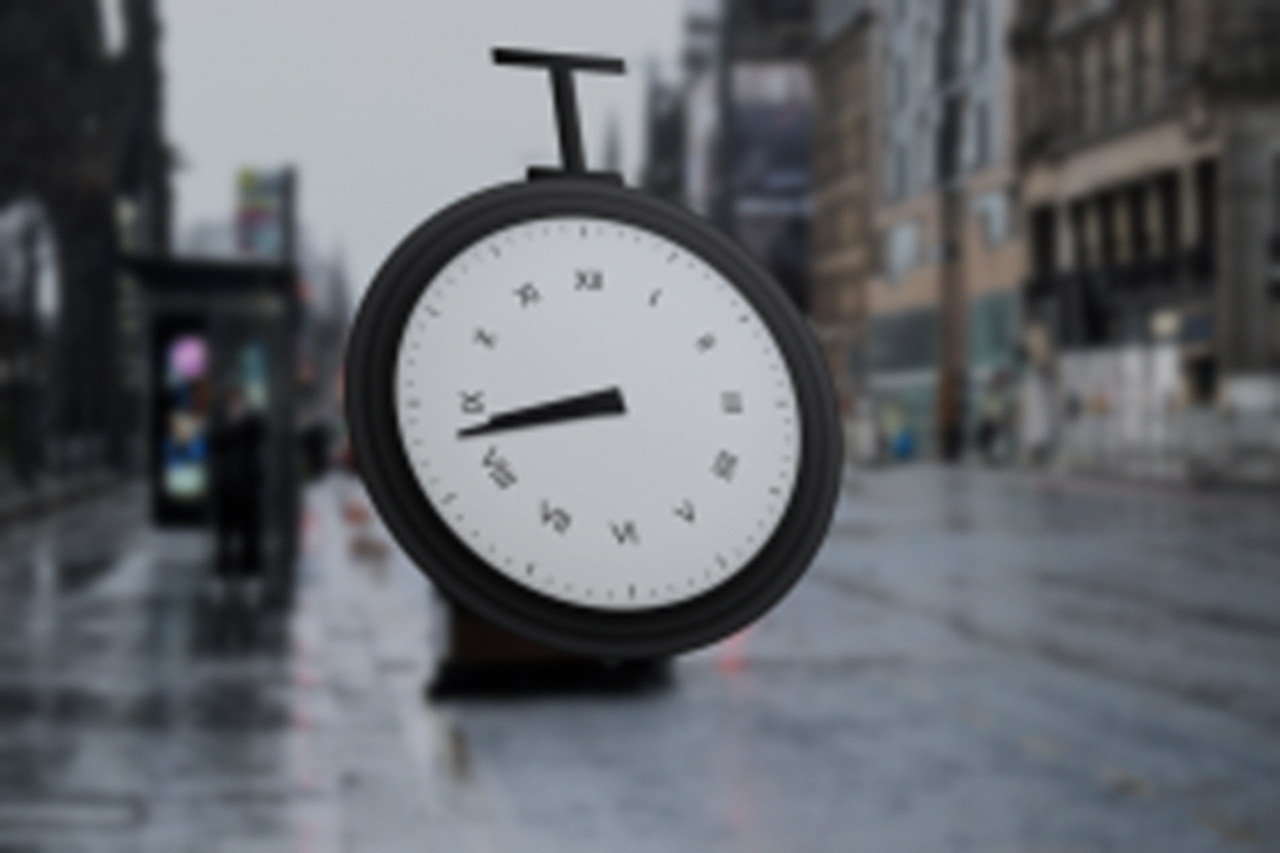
8:43
